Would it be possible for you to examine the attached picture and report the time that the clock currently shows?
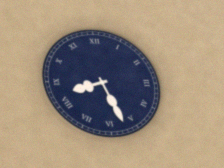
8:27
